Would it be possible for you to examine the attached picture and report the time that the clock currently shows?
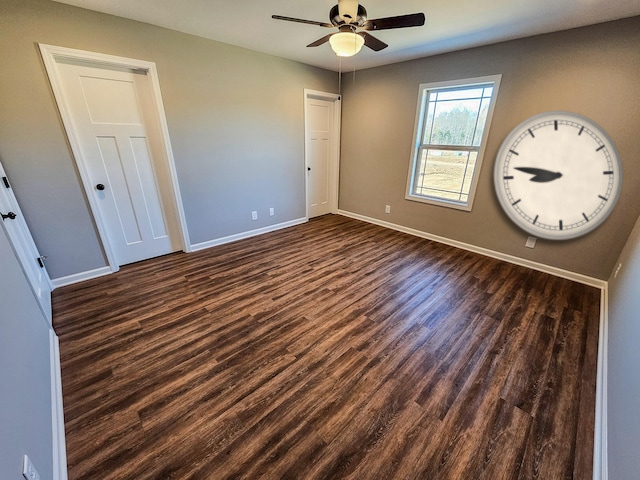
8:47
